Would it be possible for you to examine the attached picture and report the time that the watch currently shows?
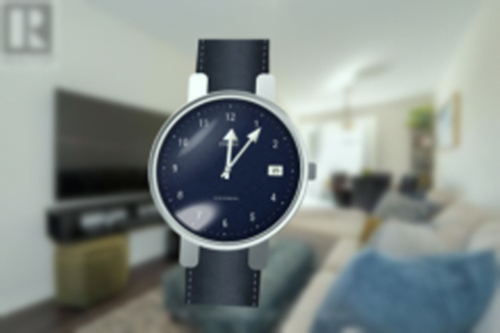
12:06
